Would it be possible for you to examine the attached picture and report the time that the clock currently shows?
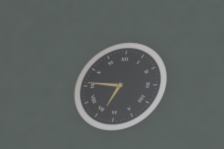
6:46
